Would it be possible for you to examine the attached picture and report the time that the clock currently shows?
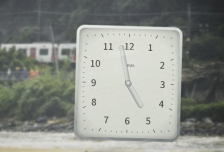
4:58
